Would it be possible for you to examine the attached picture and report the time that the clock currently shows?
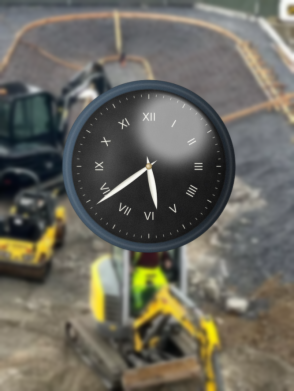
5:39
